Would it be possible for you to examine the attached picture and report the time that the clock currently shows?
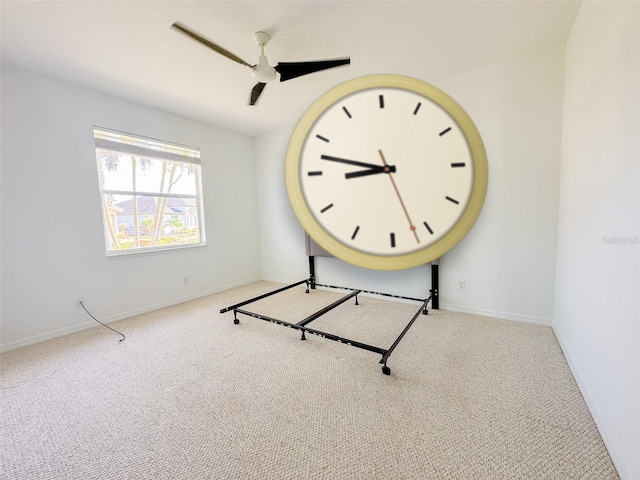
8:47:27
